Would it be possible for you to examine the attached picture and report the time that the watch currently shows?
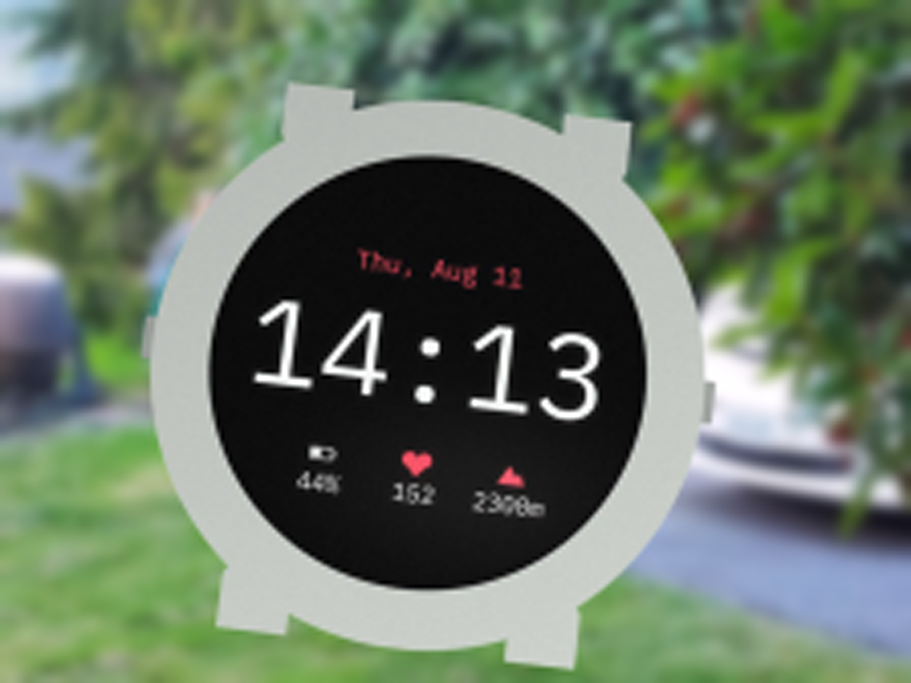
14:13
